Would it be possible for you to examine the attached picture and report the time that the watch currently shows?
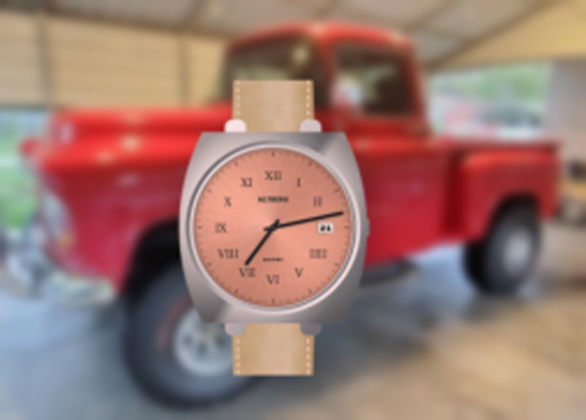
7:13
